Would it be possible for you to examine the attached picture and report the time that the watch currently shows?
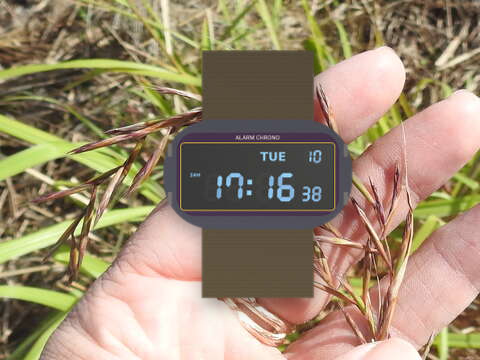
17:16:38
